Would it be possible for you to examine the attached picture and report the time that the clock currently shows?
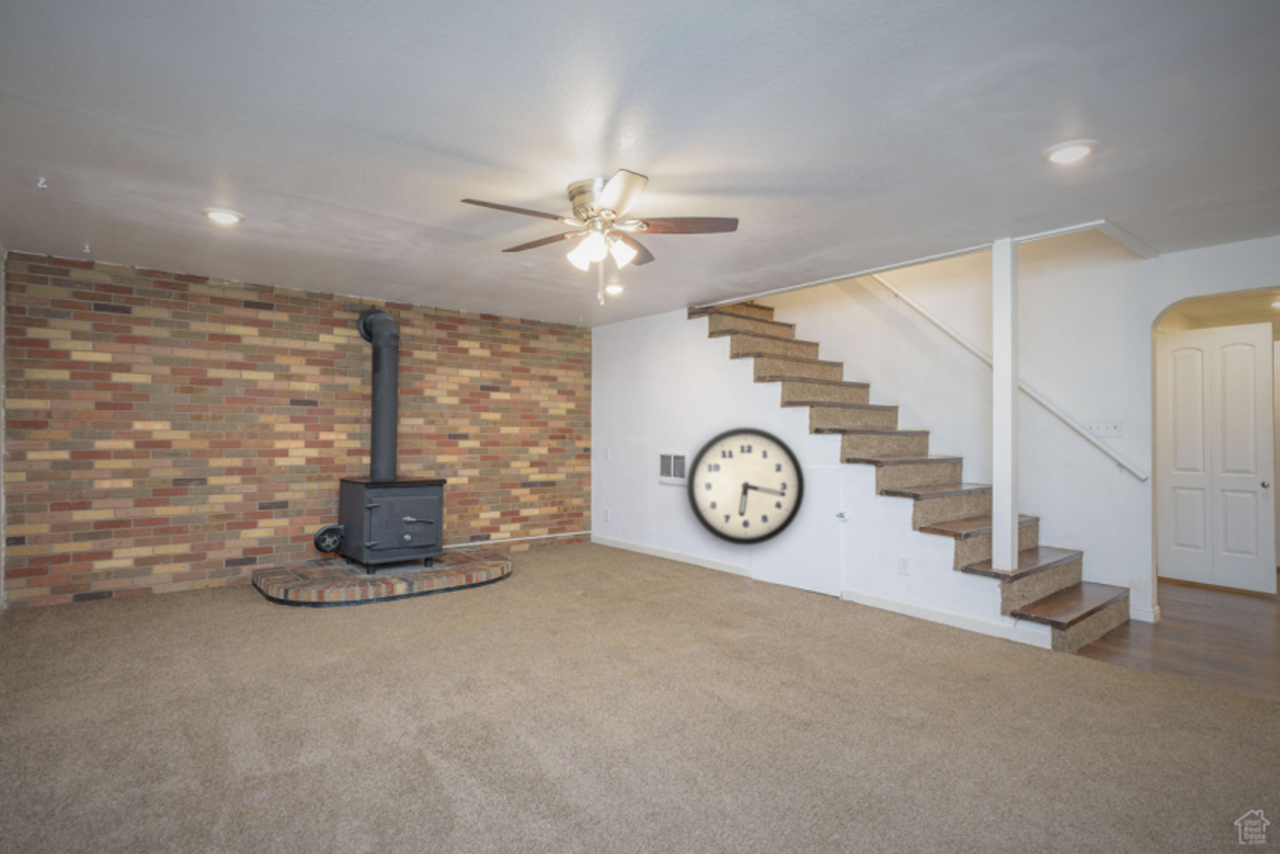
6:17
